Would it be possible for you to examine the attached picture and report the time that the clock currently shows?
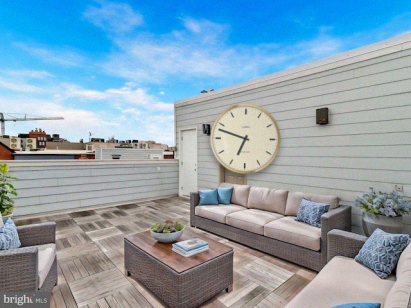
6:48
